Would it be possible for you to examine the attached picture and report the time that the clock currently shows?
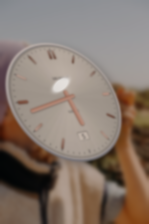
5:43
